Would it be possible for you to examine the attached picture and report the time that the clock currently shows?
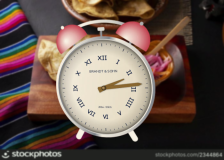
2:14
